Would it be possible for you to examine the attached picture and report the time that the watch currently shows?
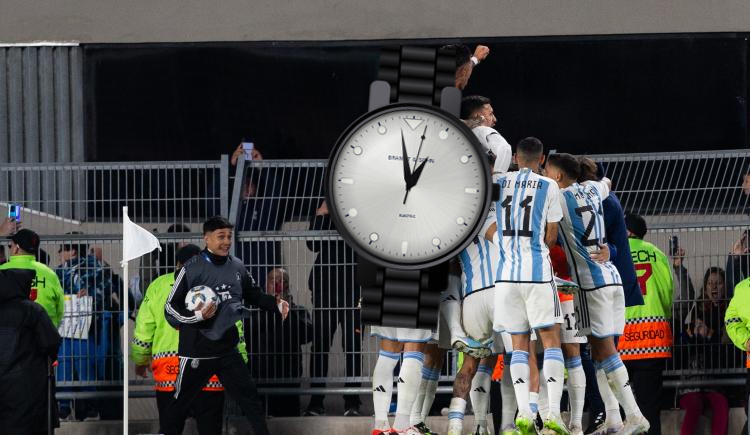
12:58:02
